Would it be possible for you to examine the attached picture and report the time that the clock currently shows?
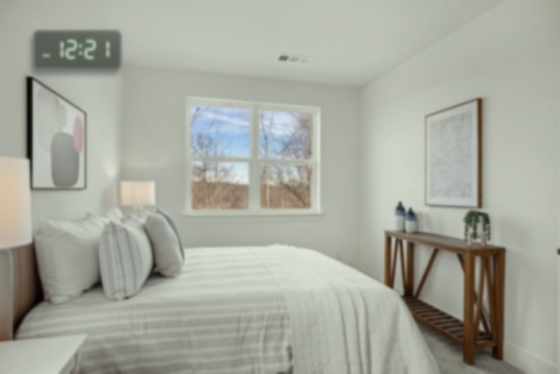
12:21
